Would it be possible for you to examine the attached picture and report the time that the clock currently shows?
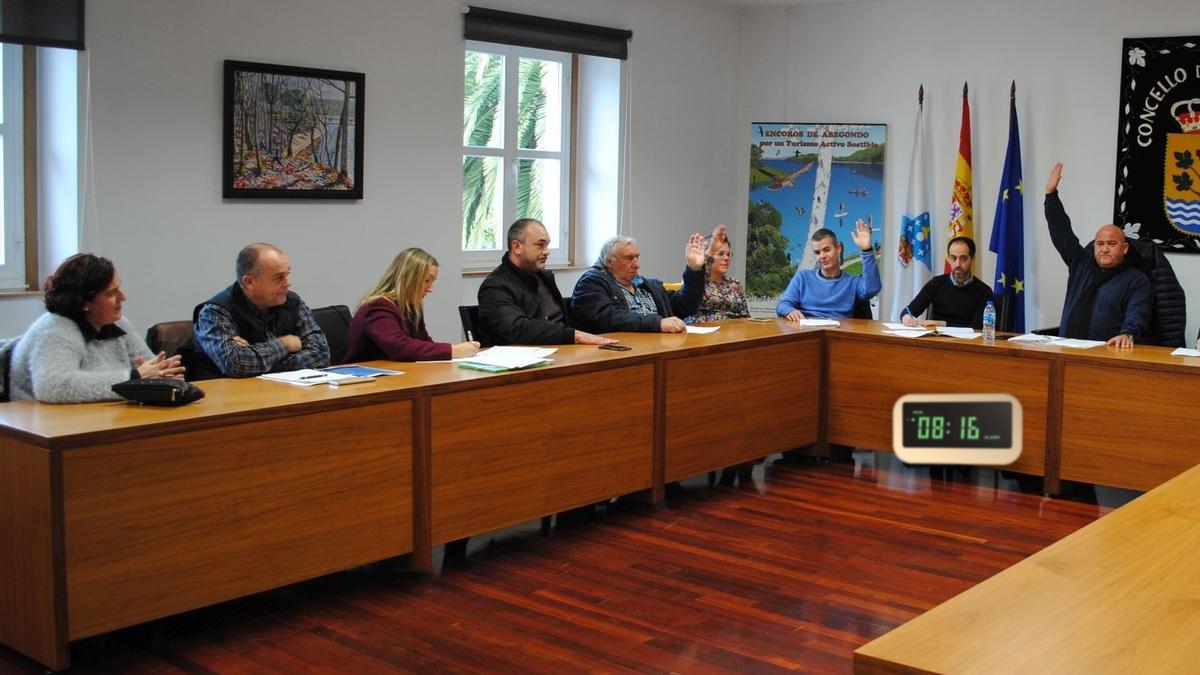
8:16
